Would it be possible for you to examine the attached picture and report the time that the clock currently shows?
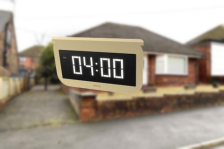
4:00
